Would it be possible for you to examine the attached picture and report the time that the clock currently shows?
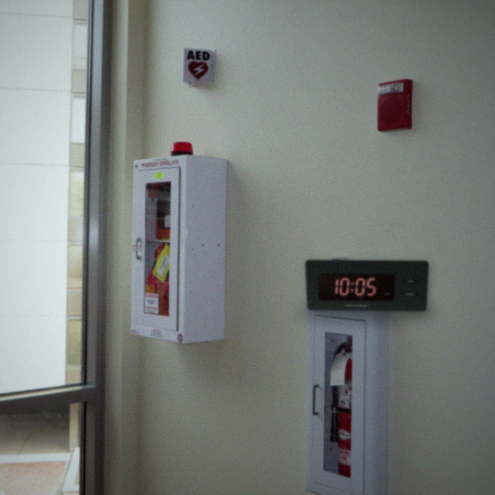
10:05
